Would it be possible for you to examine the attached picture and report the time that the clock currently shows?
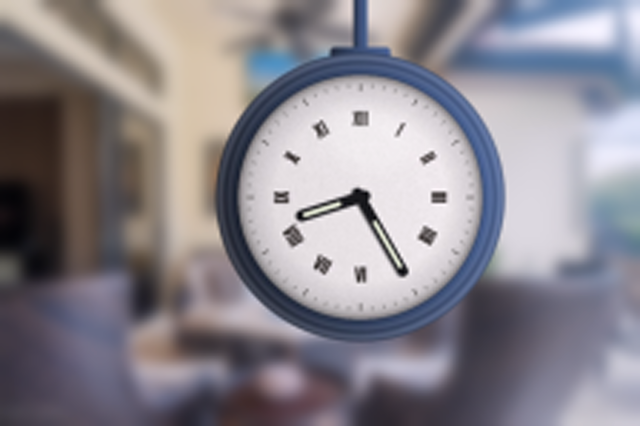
8:25
